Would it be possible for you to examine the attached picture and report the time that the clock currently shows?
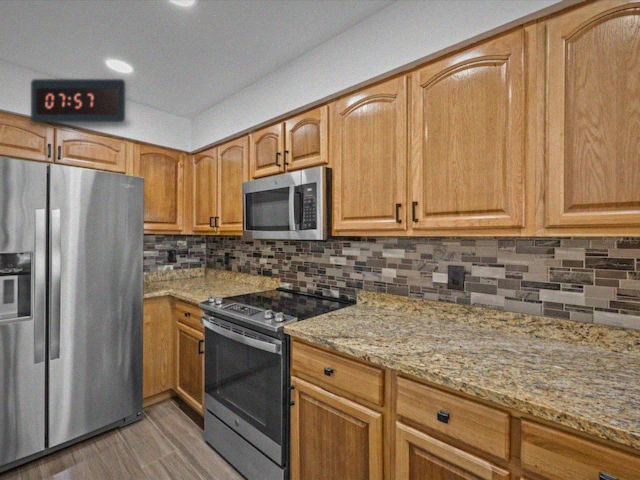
7:57
